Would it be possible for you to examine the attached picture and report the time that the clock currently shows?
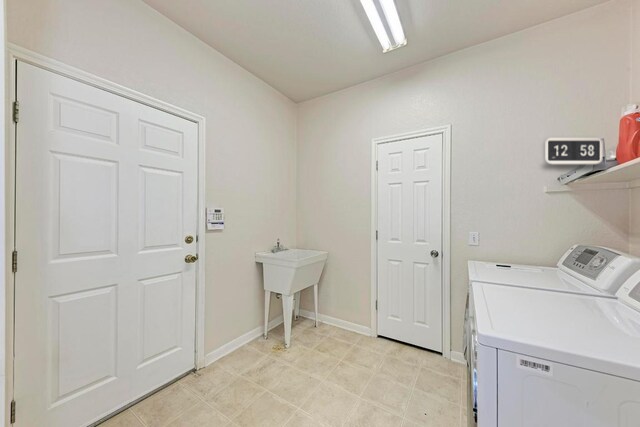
12:58
